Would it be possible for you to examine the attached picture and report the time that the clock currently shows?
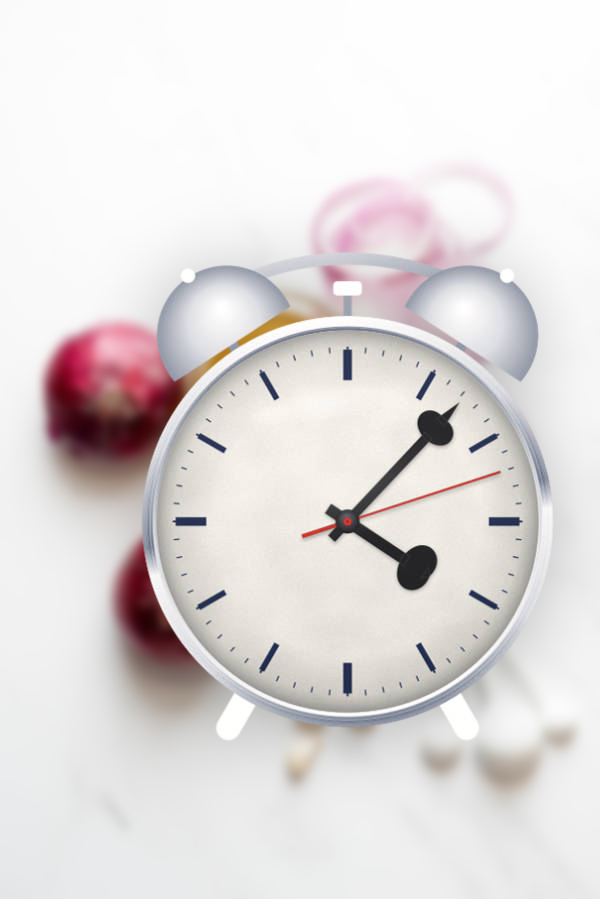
4:07:12
